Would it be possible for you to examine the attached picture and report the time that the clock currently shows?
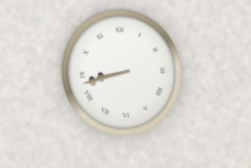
8:43
